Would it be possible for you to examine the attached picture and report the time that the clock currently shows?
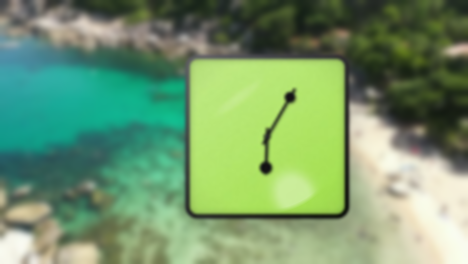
6:05
